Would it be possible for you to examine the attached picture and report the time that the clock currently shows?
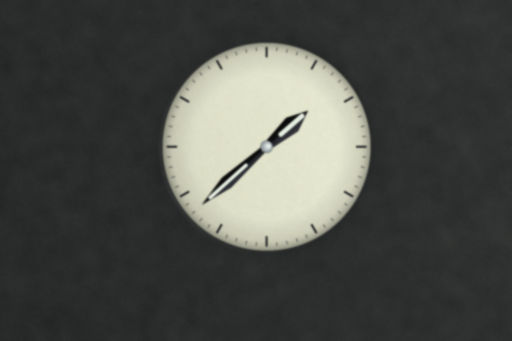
1:38
